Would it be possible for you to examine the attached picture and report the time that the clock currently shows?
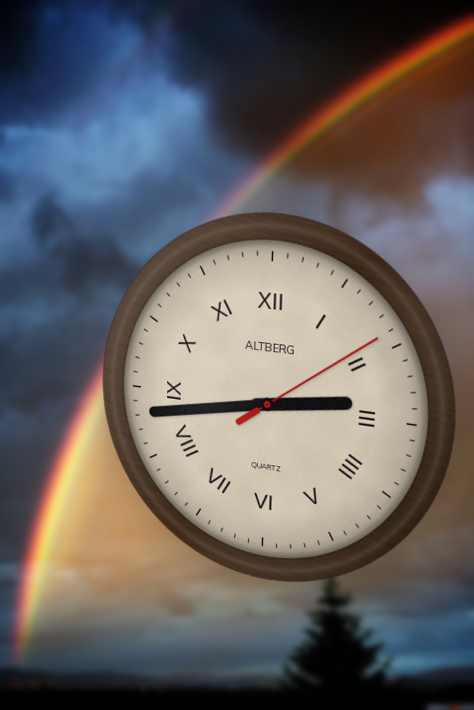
2:43:09
